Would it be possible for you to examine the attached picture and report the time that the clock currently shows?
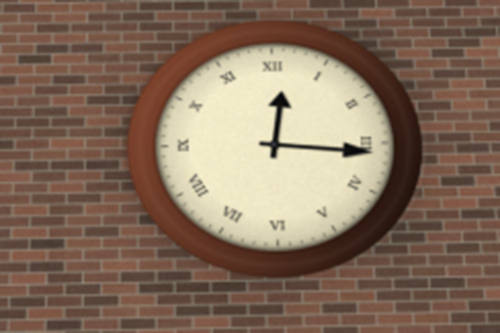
12:16
